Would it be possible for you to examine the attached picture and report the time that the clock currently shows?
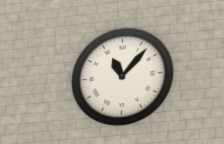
11:07
